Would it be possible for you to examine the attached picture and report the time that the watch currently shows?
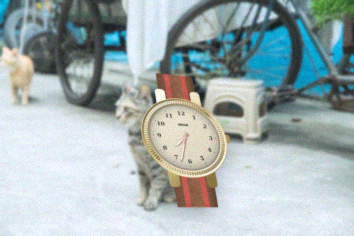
7:33
